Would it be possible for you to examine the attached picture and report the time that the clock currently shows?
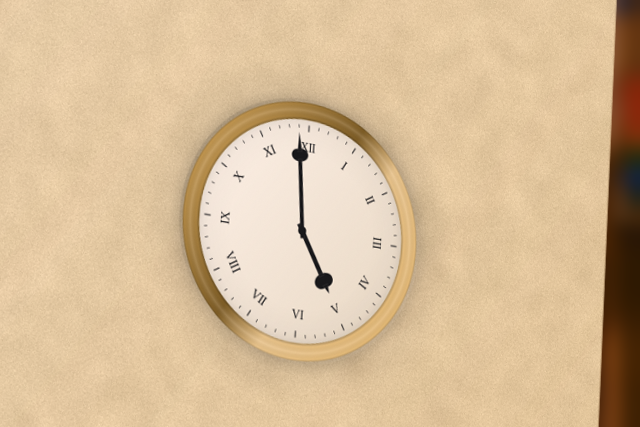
4:59
